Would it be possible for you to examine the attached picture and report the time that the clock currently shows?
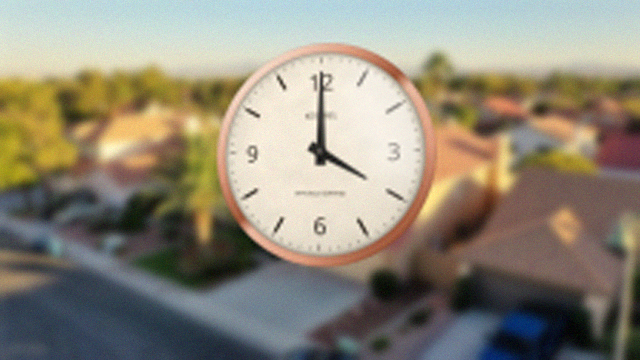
4:00
